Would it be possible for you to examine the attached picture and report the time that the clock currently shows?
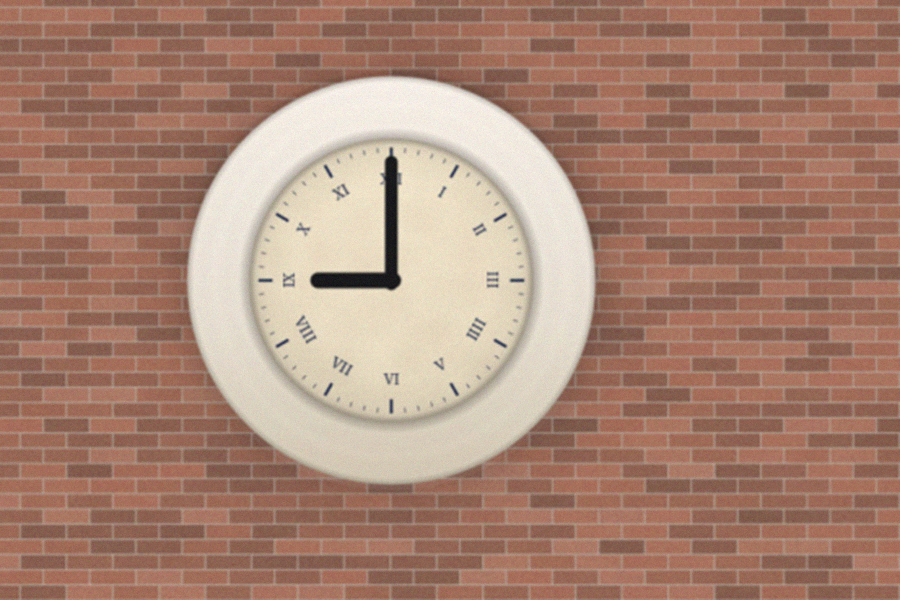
9:00
